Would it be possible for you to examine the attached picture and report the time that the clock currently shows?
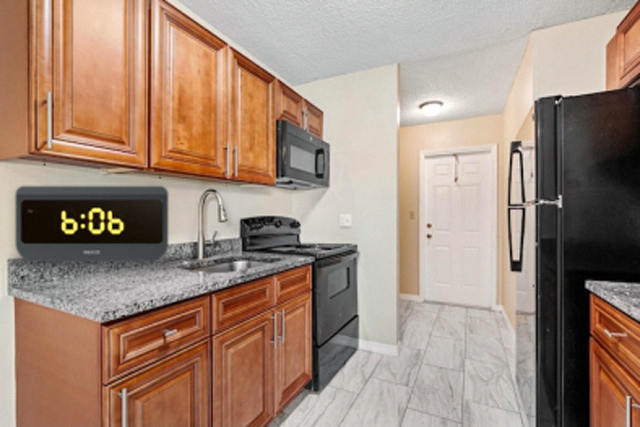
6:06
